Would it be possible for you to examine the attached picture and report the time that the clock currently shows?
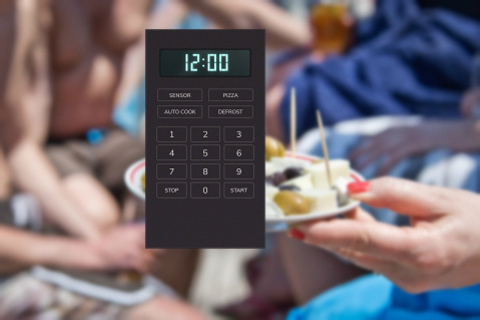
12:00
